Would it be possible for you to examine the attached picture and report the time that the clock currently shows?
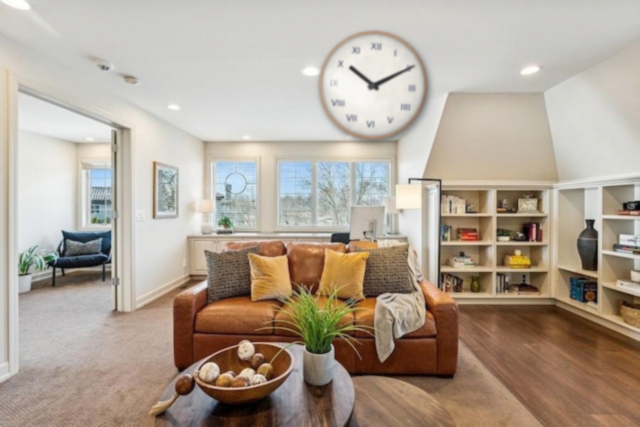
10:10
